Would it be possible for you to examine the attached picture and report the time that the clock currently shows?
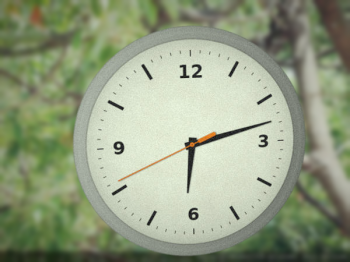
6:12:41
